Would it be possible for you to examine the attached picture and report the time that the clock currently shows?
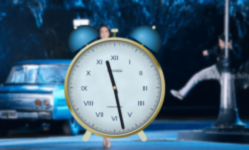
11:28
